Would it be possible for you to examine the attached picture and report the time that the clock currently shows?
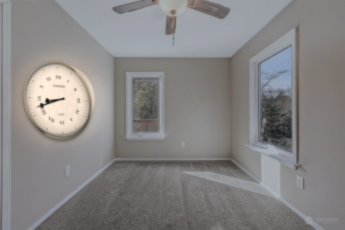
8:42
